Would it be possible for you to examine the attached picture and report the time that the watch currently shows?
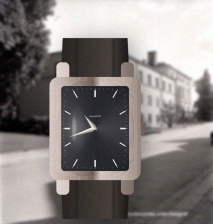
10:42
